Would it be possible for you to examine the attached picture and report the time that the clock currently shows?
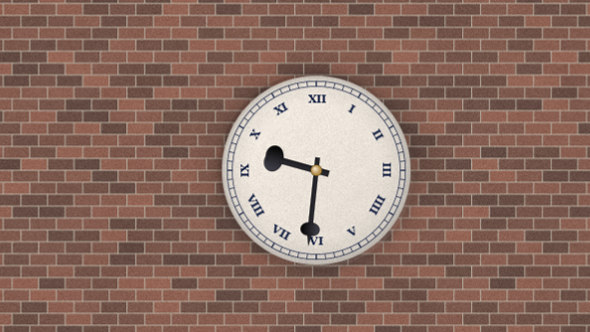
9:31
